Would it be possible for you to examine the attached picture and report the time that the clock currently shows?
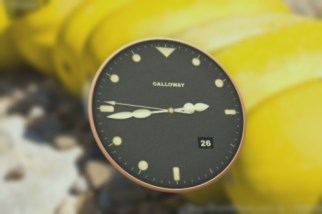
2:43:46
